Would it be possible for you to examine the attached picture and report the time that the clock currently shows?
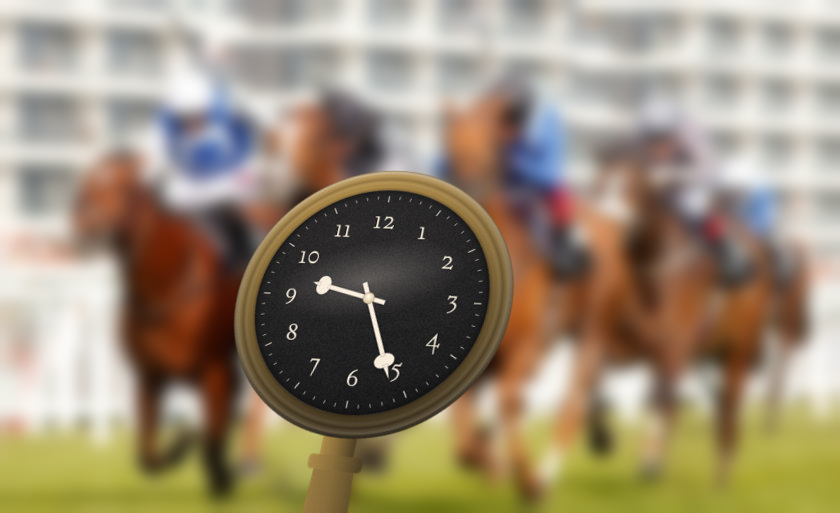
9:26
